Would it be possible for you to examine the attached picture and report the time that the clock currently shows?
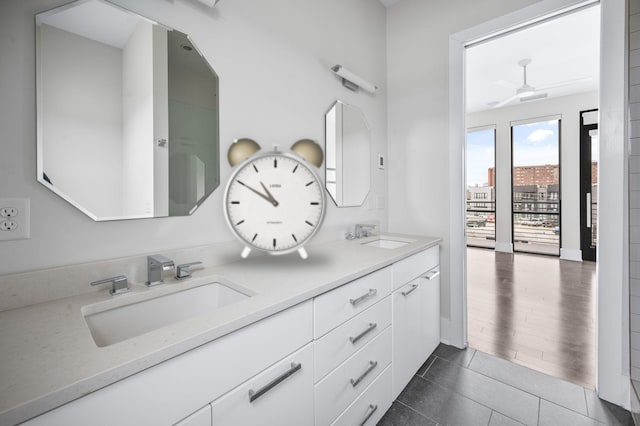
10:50
